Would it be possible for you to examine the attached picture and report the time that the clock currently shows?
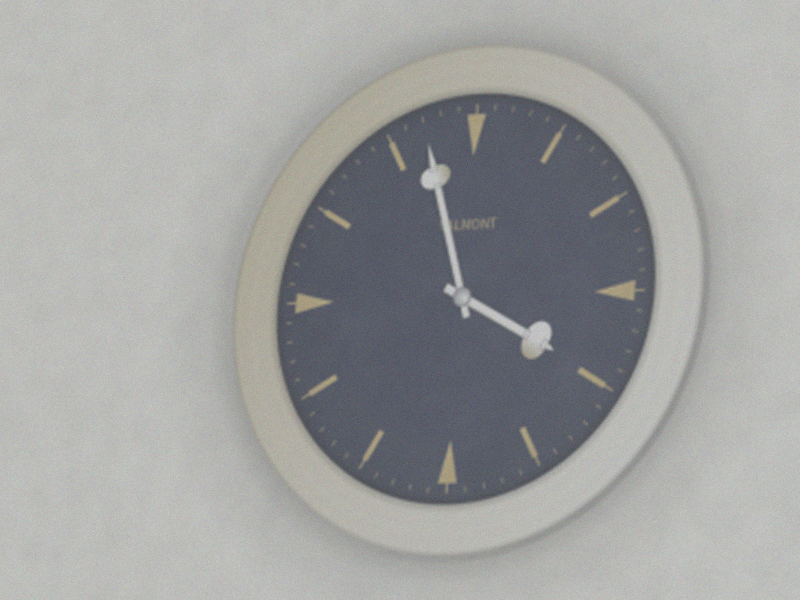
3:57
